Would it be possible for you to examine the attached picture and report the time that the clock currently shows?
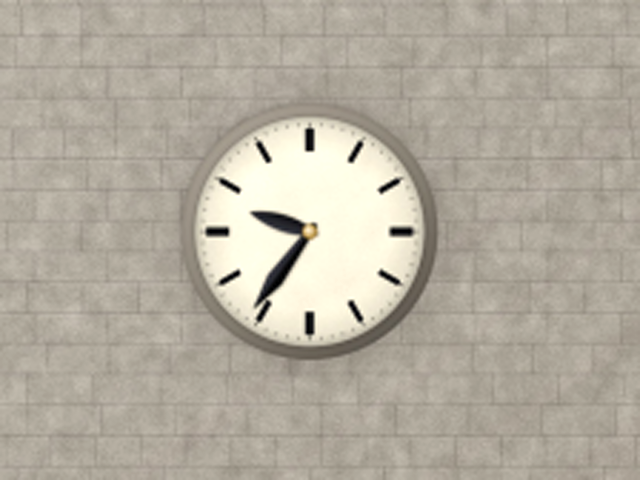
9:36
